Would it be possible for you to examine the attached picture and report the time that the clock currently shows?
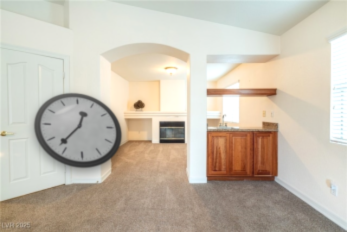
12:37
